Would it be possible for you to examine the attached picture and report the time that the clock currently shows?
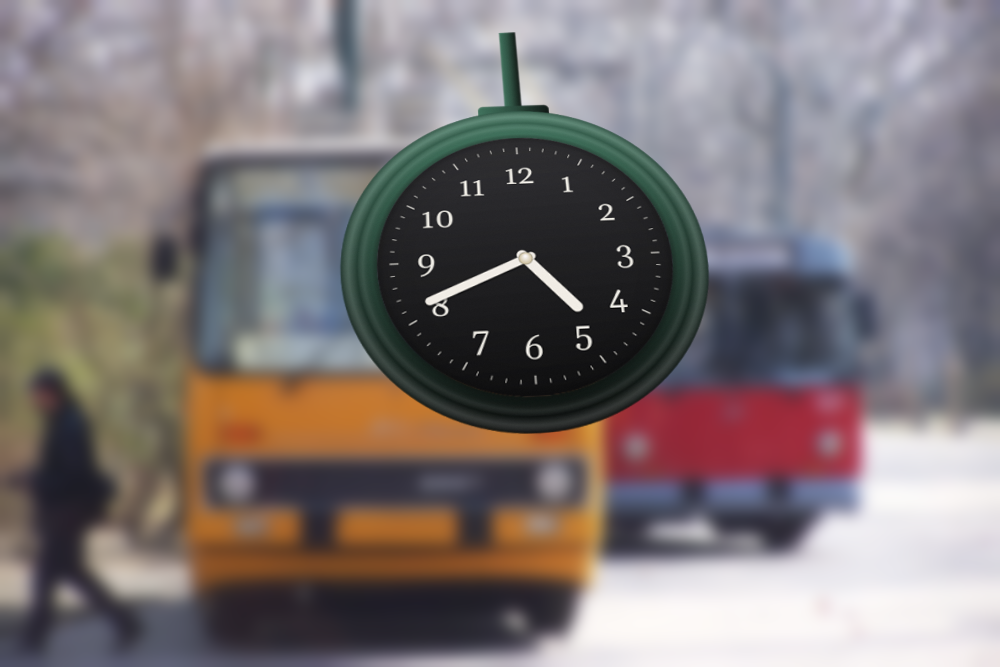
4:41
